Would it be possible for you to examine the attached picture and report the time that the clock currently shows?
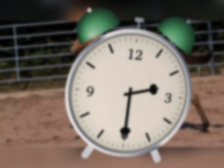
2:30
